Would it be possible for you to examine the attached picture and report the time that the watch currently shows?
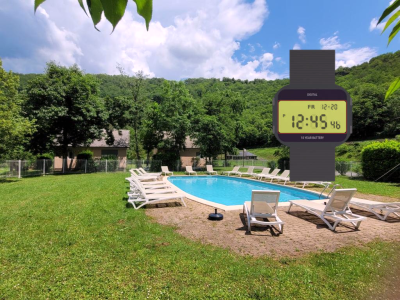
12:45:46
